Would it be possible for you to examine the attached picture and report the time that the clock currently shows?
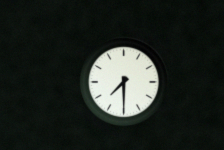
7:30
